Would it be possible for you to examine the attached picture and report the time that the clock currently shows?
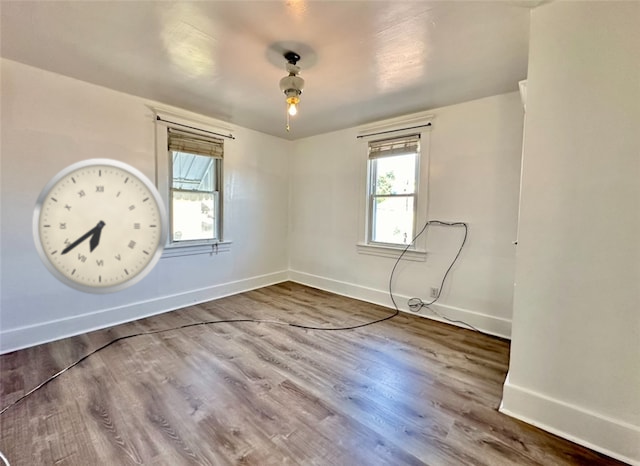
6:39
